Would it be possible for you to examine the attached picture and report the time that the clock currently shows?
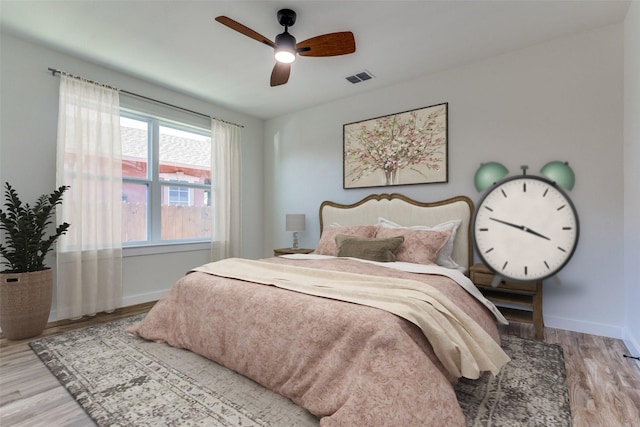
3:48
